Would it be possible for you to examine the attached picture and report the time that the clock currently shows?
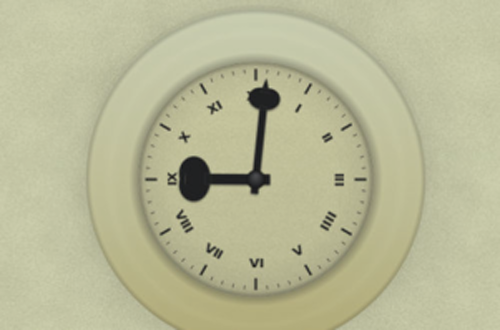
9:01
